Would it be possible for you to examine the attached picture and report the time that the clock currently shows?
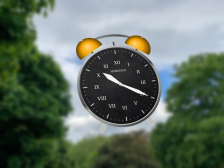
10:20
